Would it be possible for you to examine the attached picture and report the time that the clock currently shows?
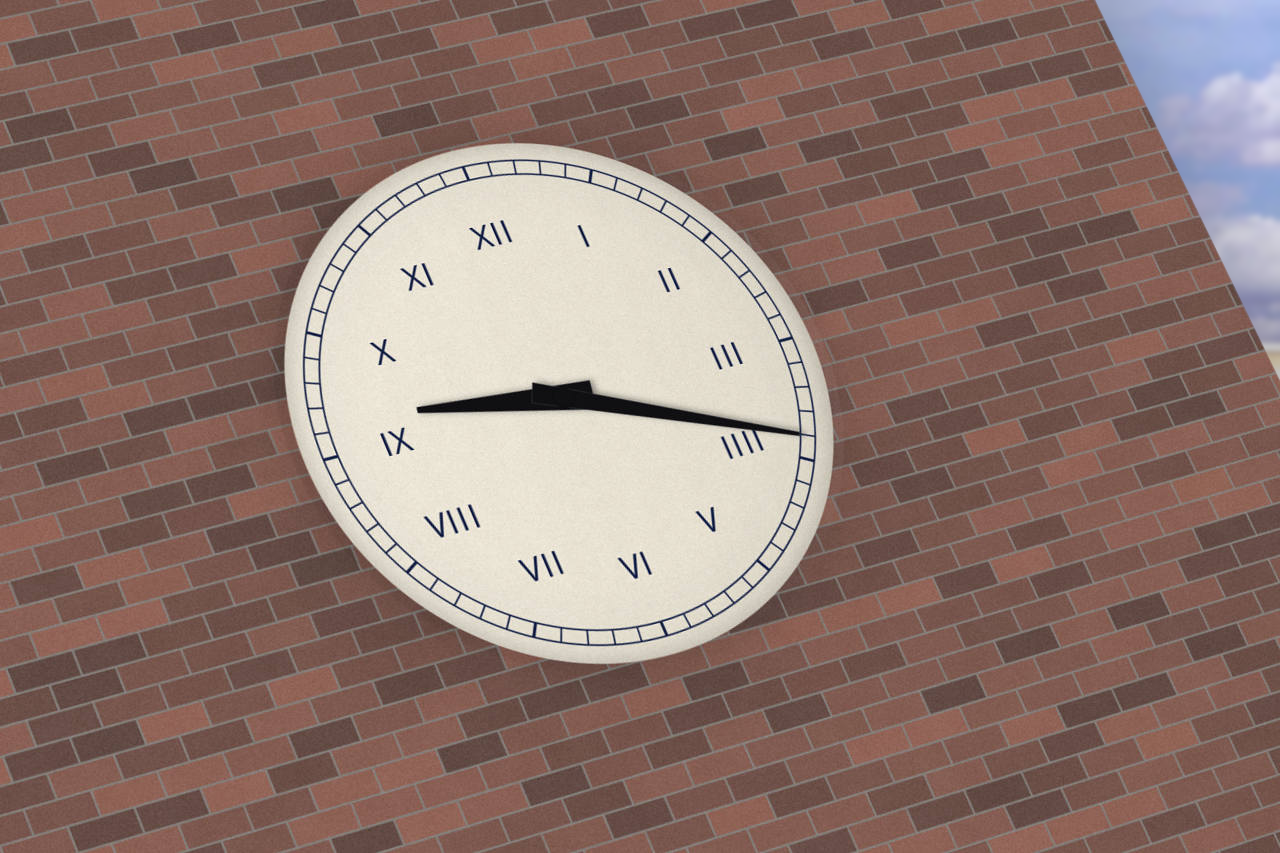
9:19
